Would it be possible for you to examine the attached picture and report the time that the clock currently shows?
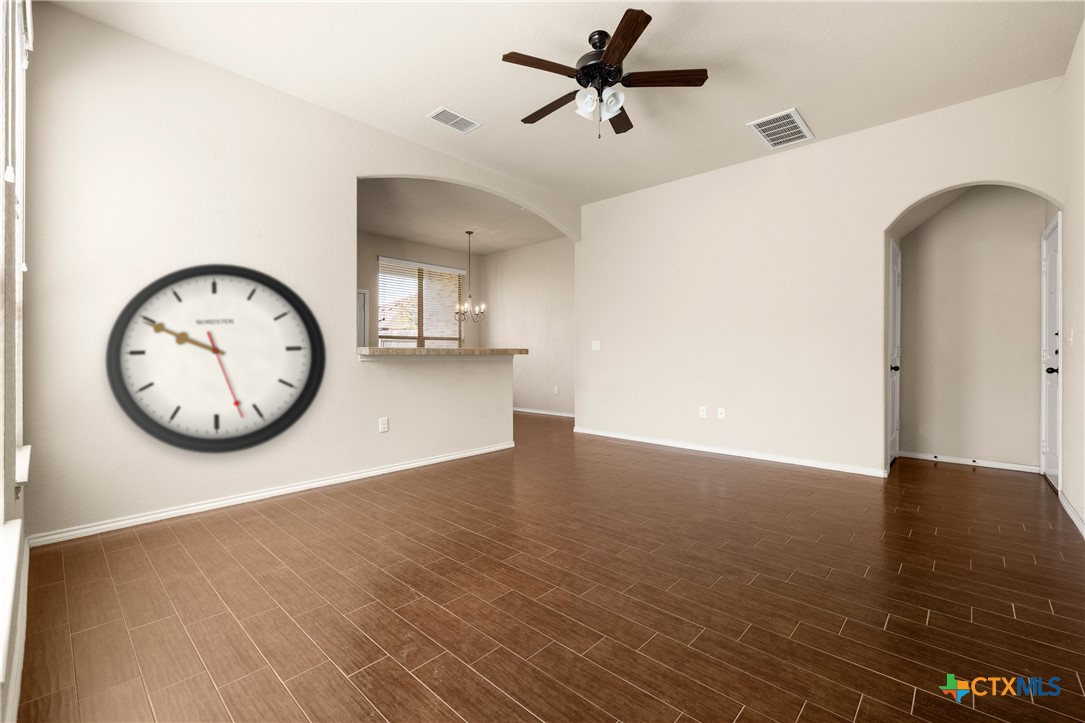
9:49:27
